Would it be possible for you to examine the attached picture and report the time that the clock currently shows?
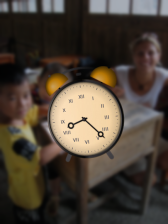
8:23
